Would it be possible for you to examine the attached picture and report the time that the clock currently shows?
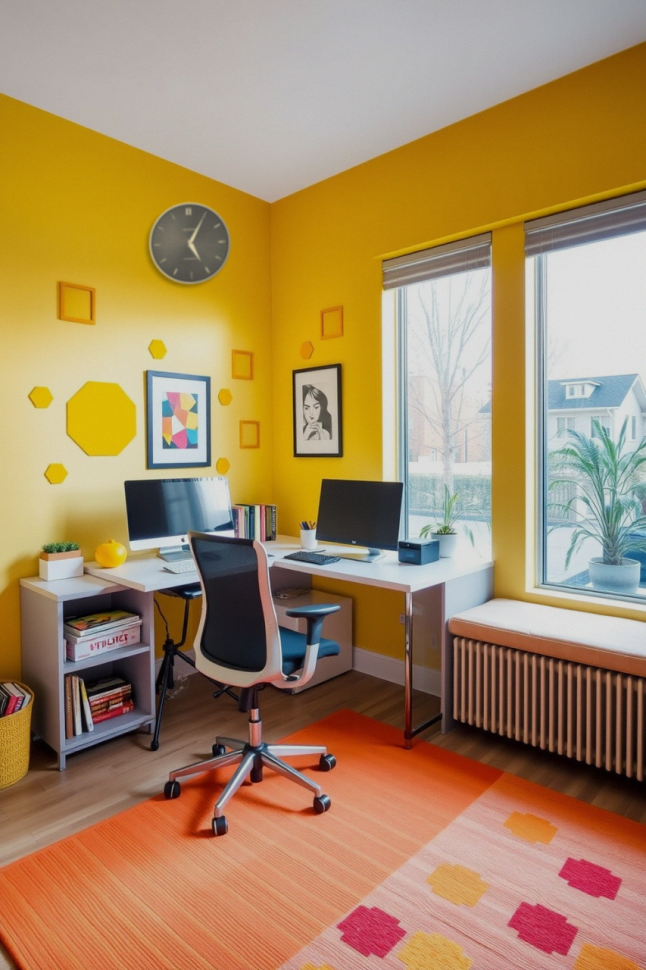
5:05
